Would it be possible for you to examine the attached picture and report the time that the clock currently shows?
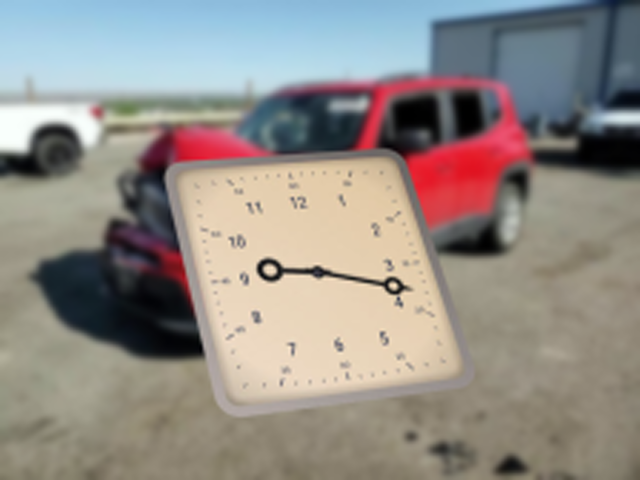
9:18
